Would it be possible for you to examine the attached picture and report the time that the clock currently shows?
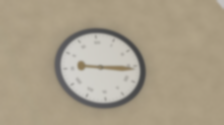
9:16
